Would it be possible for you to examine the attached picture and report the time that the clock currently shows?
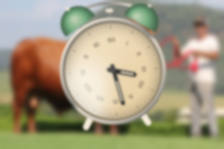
3:28
